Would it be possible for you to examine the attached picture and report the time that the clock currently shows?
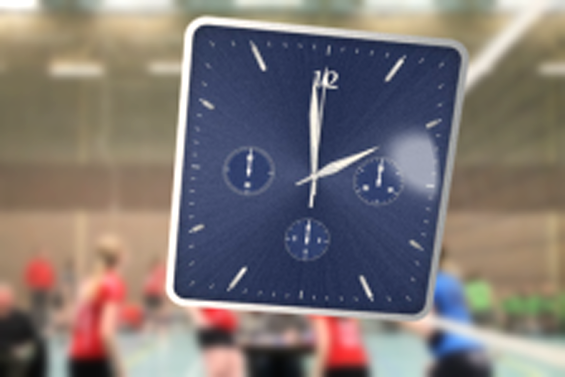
1:59
